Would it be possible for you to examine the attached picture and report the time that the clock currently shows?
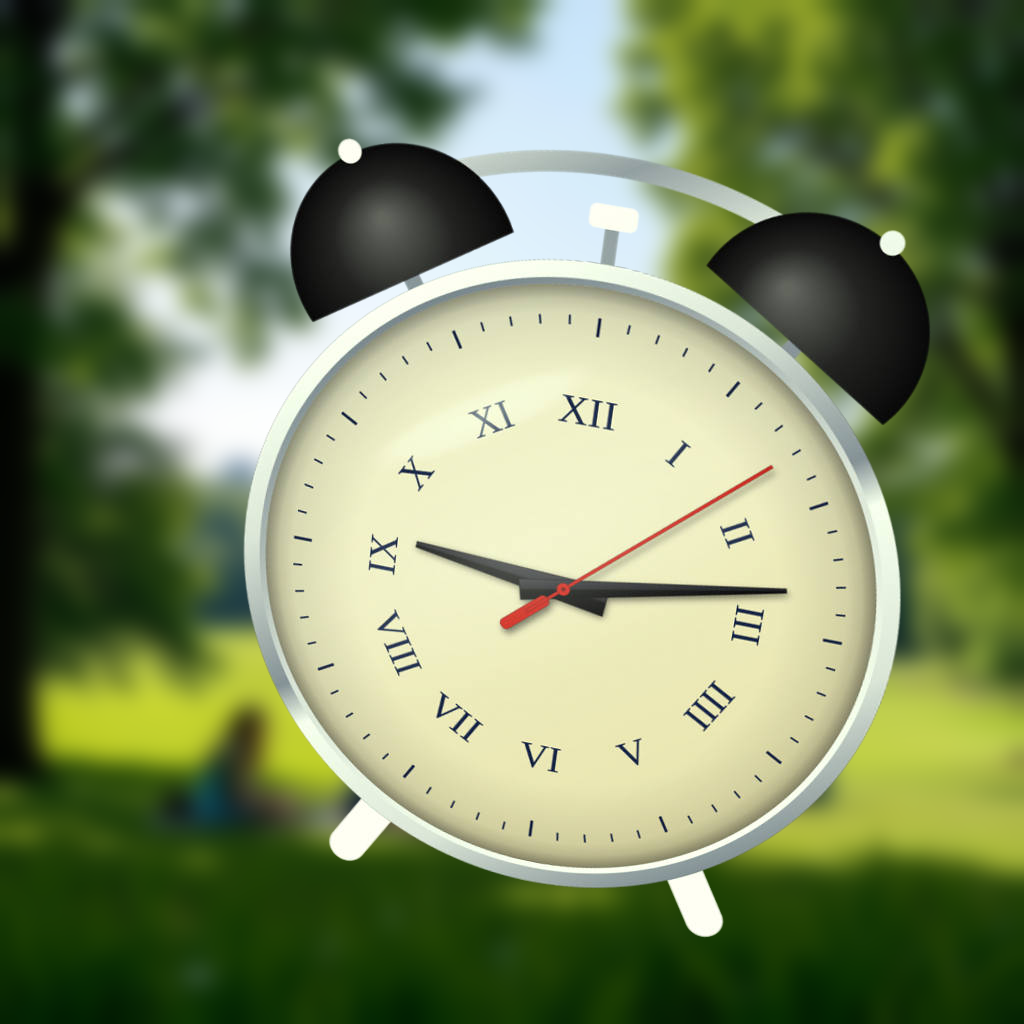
9:13:08
